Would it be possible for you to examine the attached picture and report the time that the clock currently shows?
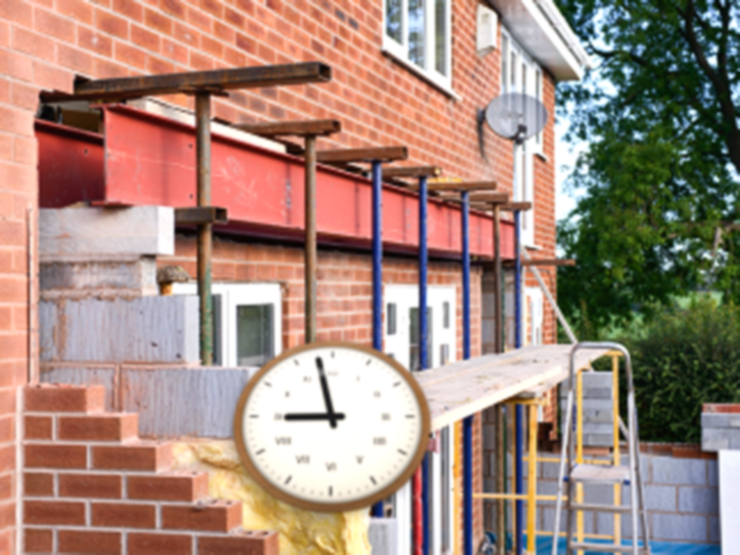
8:58
